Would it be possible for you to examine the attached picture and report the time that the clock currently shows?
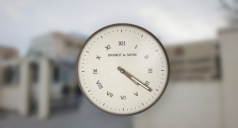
4:21
